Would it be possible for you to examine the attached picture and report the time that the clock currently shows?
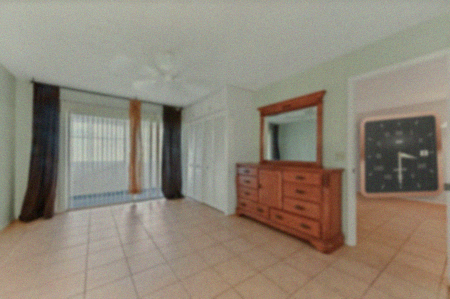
3:30
